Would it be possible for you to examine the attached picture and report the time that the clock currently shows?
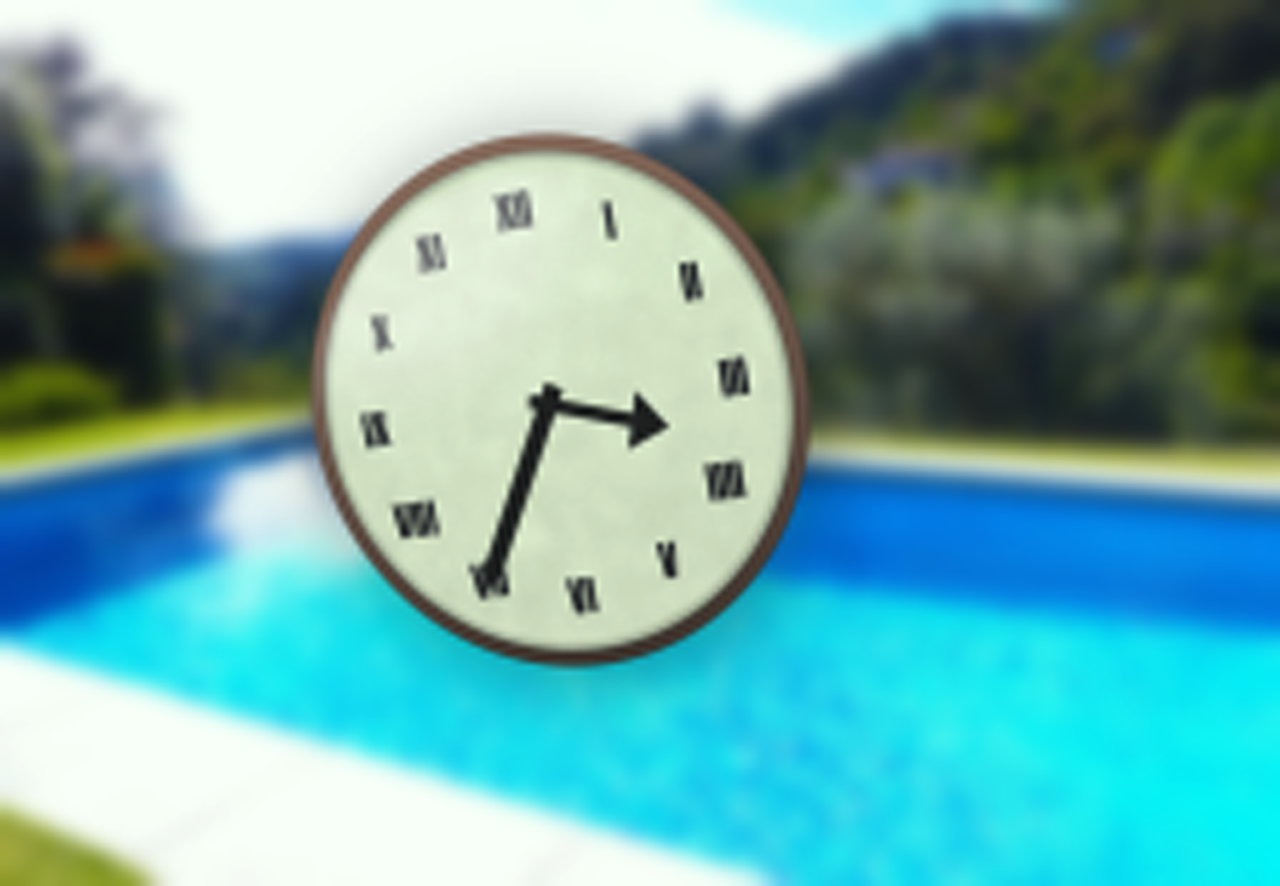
3:35
